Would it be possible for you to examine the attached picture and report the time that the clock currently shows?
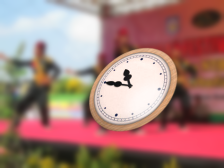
10:45
